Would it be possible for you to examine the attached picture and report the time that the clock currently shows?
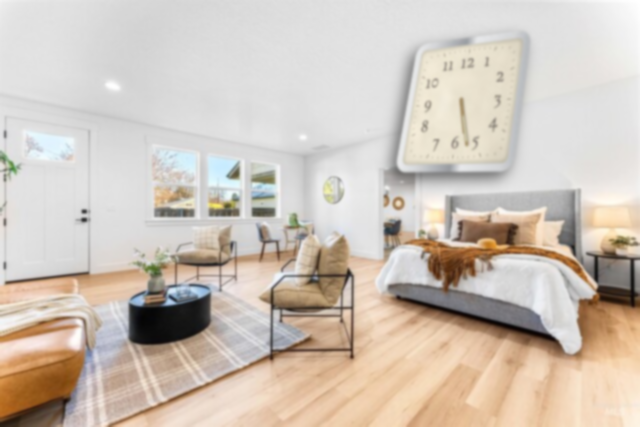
5:27
